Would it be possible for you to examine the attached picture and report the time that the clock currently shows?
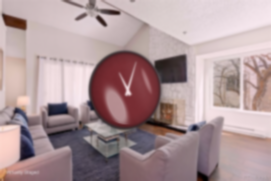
11:03
